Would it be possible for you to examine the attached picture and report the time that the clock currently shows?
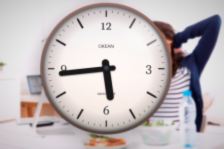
5:44
